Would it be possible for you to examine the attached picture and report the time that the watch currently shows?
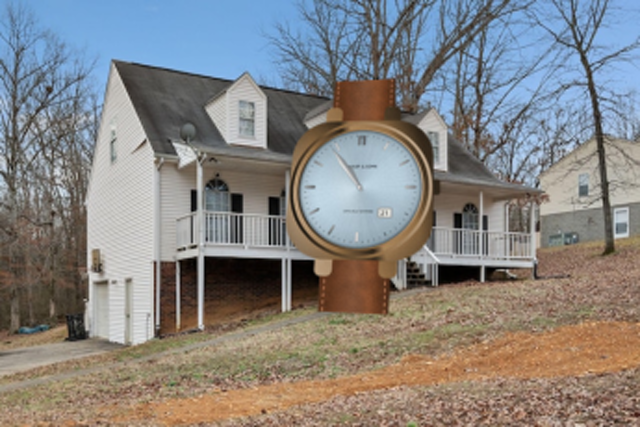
10:54
